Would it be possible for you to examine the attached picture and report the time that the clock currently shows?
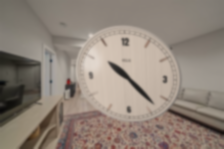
10:23
